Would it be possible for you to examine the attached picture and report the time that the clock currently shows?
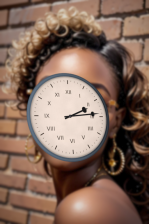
2:14
